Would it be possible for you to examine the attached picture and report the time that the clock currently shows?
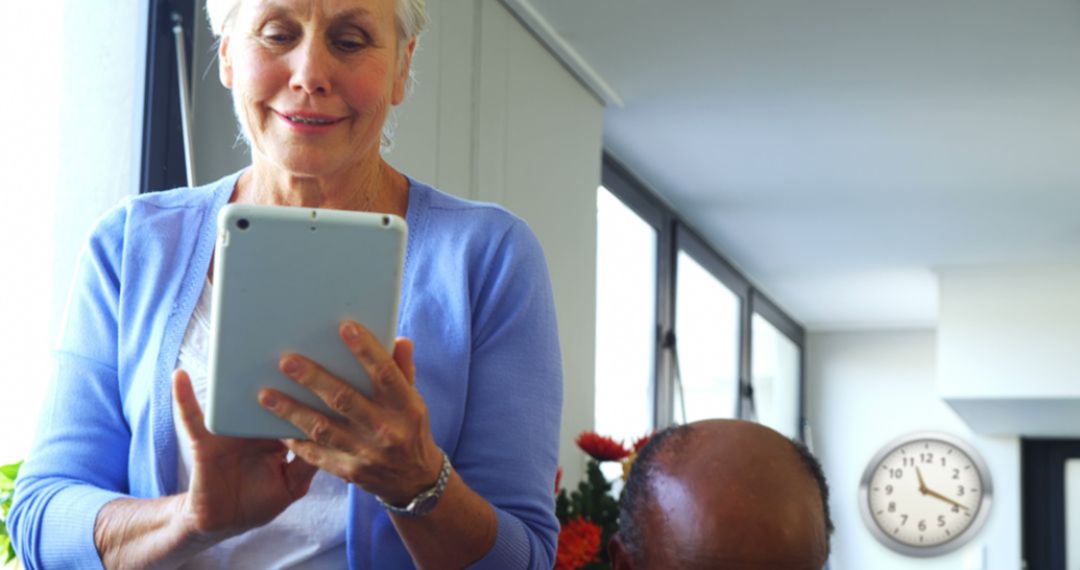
11:19
